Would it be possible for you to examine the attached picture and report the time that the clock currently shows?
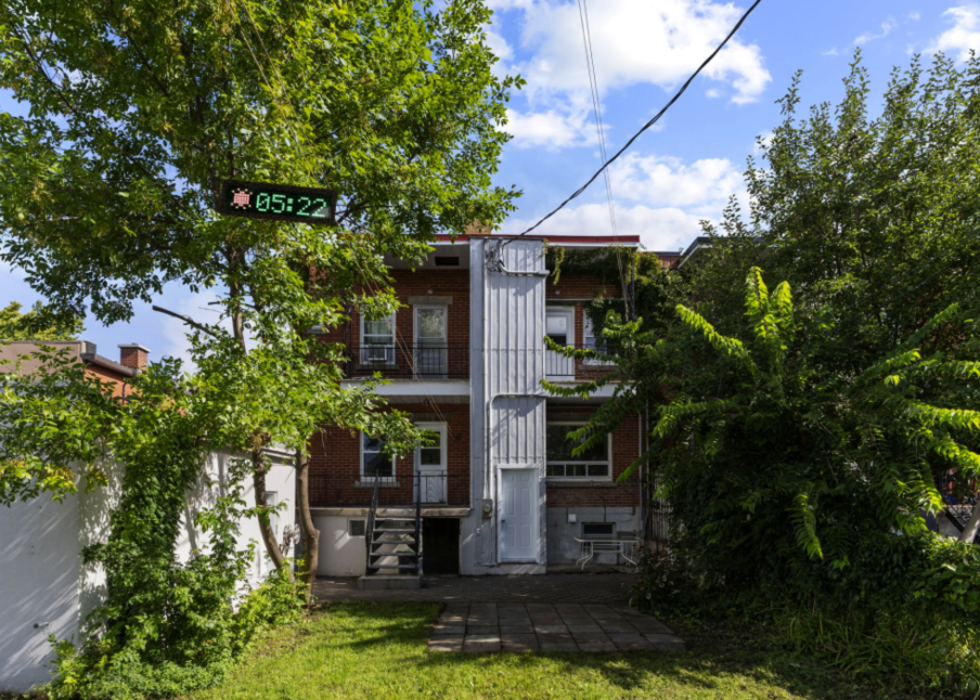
5:22
